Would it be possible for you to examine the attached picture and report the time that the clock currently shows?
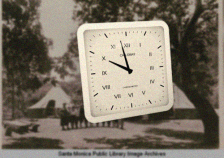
9:58
